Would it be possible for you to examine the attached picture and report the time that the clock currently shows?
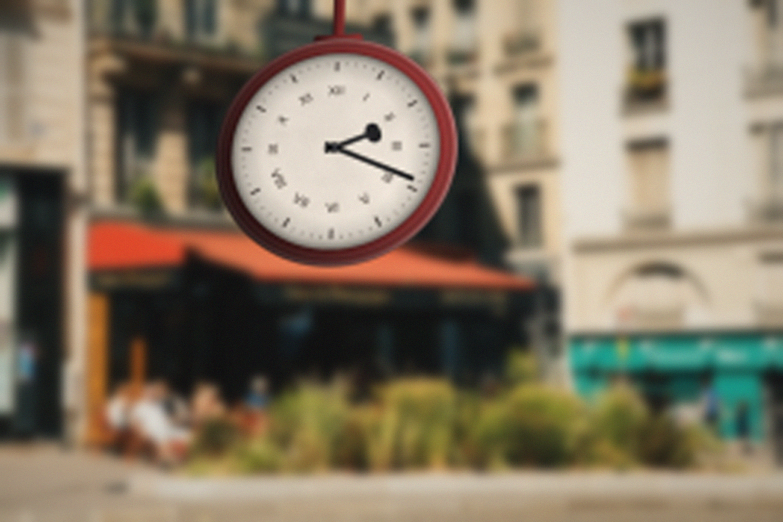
2:19
